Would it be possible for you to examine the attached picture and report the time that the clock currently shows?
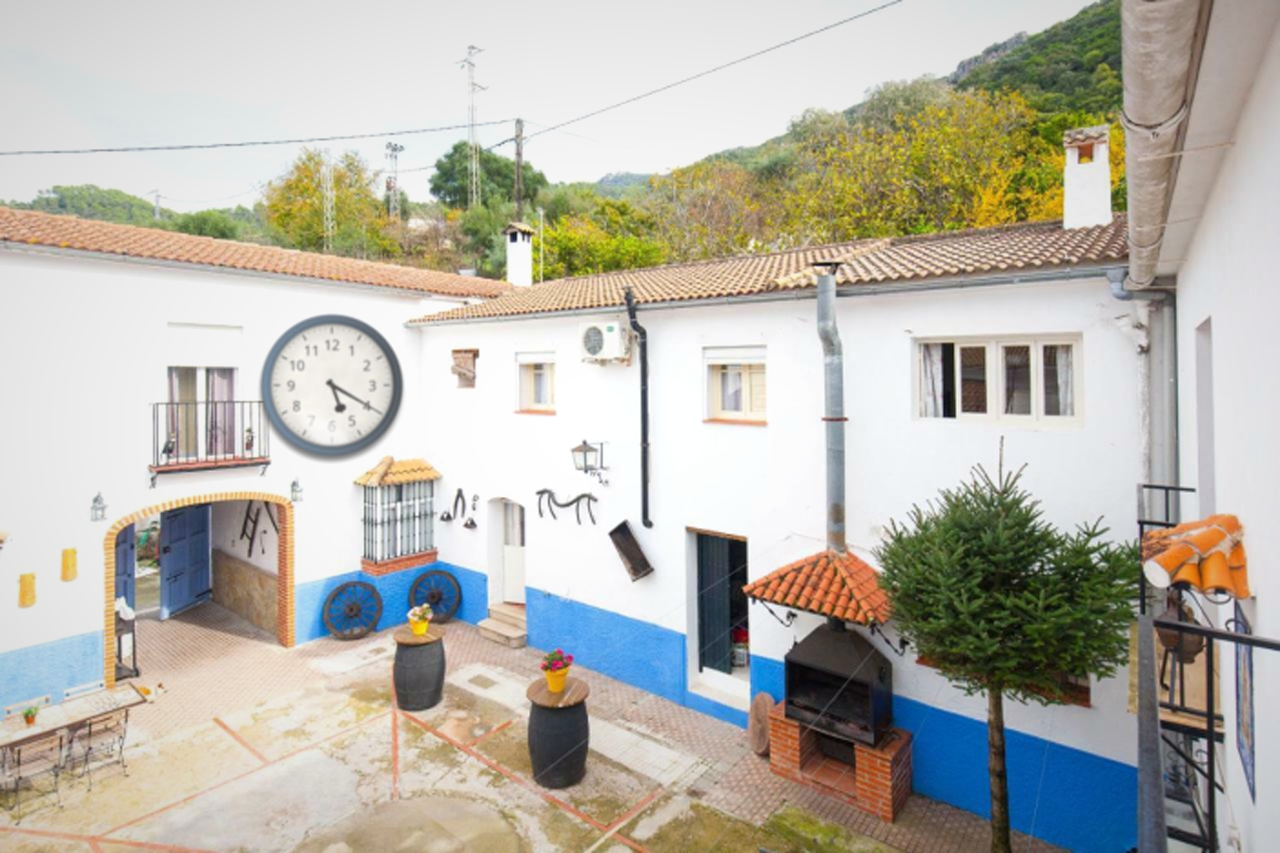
5:20
